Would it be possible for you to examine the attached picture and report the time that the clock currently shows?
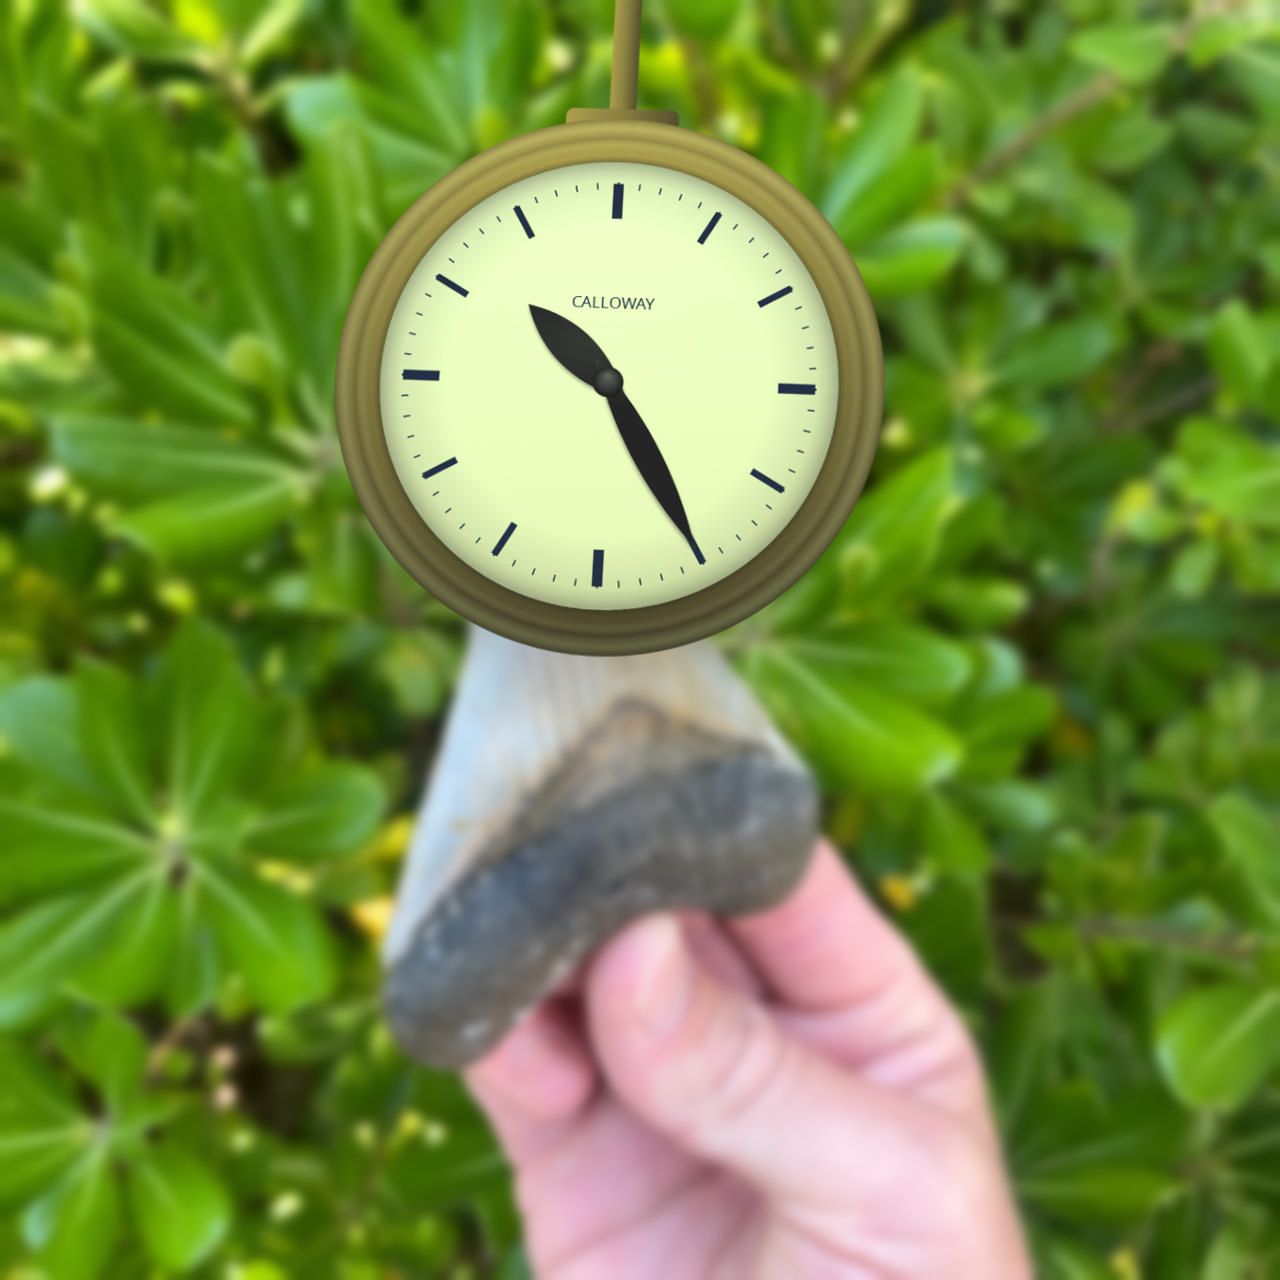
10:25
